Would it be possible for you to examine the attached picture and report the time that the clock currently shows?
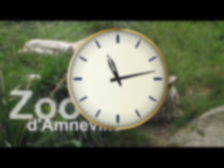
11:13
